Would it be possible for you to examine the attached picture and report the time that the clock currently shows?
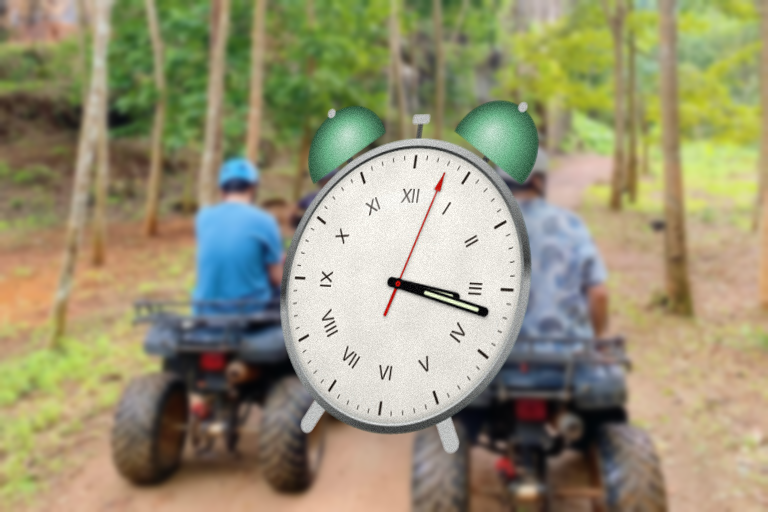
3:17:03
